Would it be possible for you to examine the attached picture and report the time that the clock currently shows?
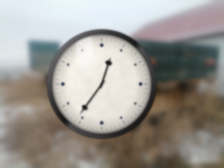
12:36
